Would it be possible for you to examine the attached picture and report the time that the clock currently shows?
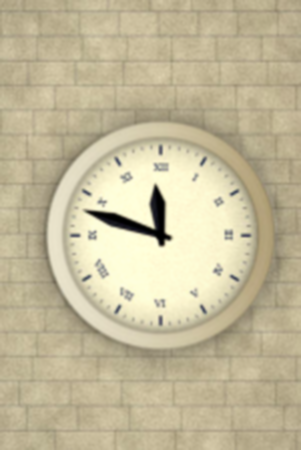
11:48
